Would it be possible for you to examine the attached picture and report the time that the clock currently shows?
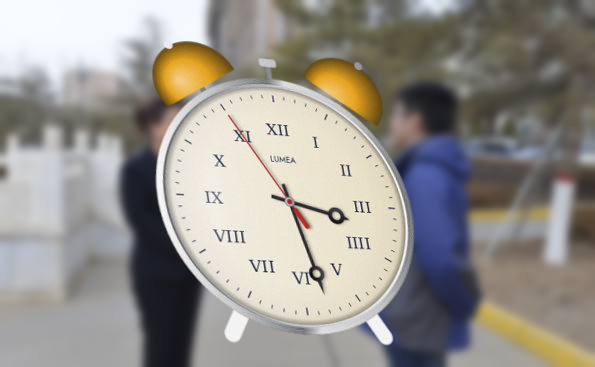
3:27:55
